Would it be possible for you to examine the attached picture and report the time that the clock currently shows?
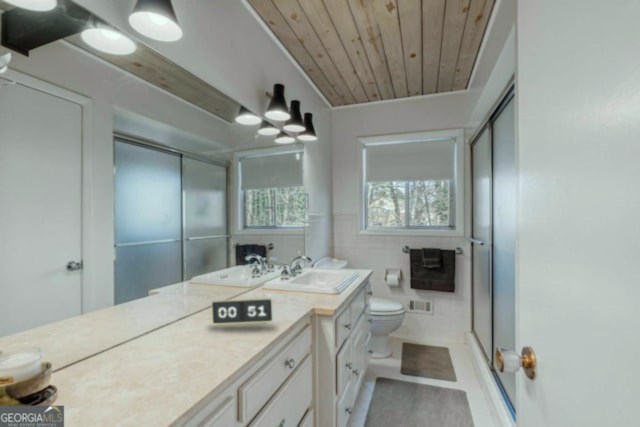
0:51
